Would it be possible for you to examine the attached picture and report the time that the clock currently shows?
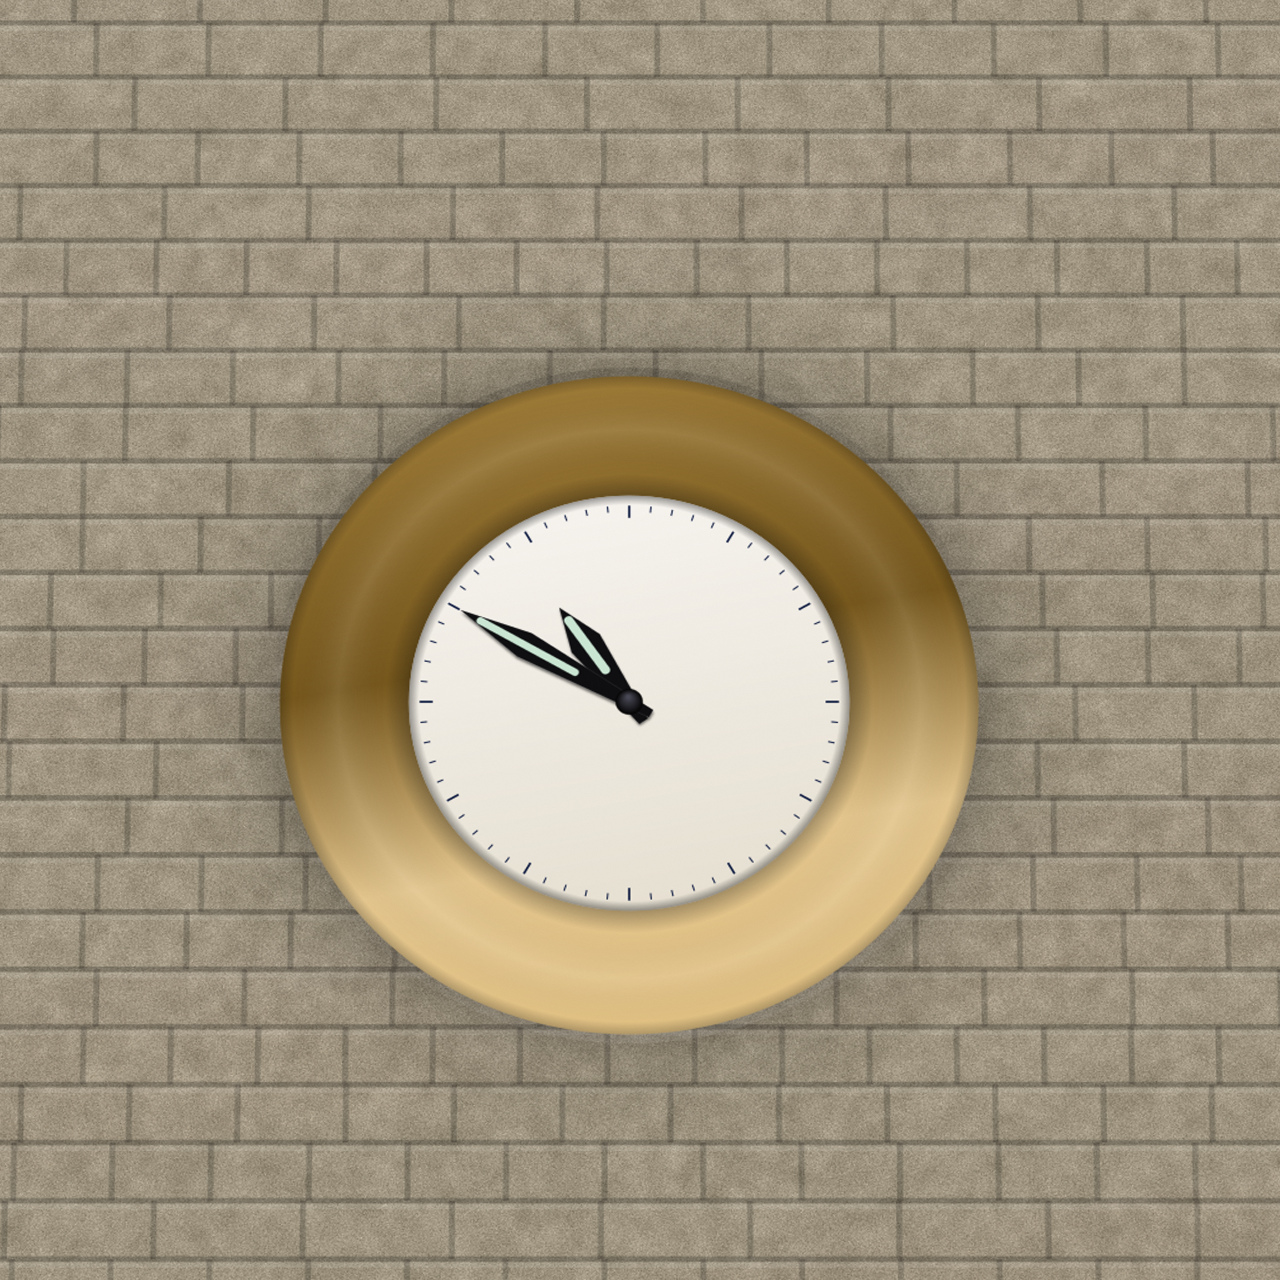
10:50
